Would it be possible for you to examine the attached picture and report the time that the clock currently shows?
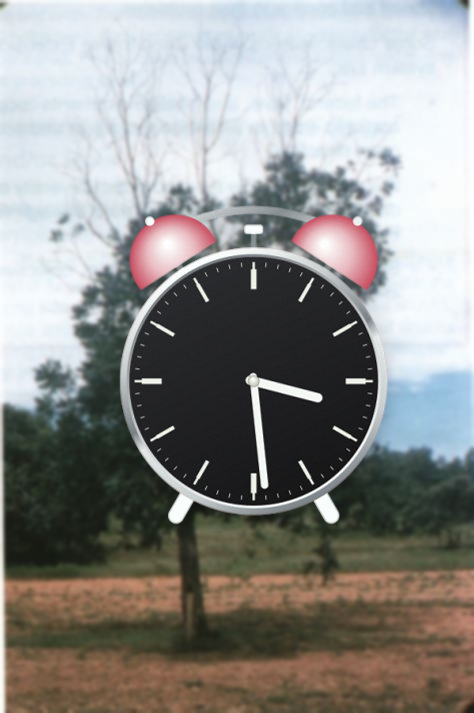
3:29
